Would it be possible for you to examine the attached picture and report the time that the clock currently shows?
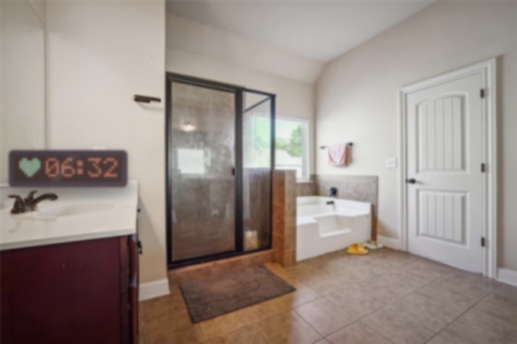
6:32
